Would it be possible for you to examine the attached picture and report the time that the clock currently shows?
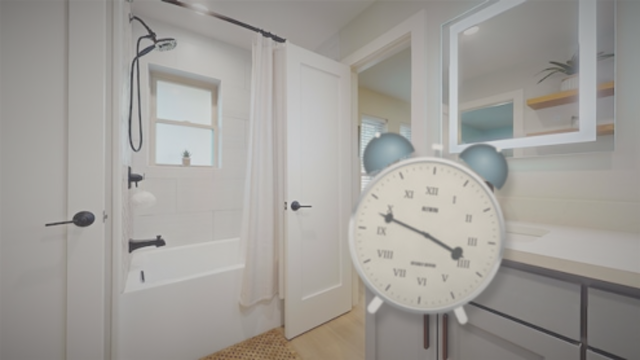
3:48
